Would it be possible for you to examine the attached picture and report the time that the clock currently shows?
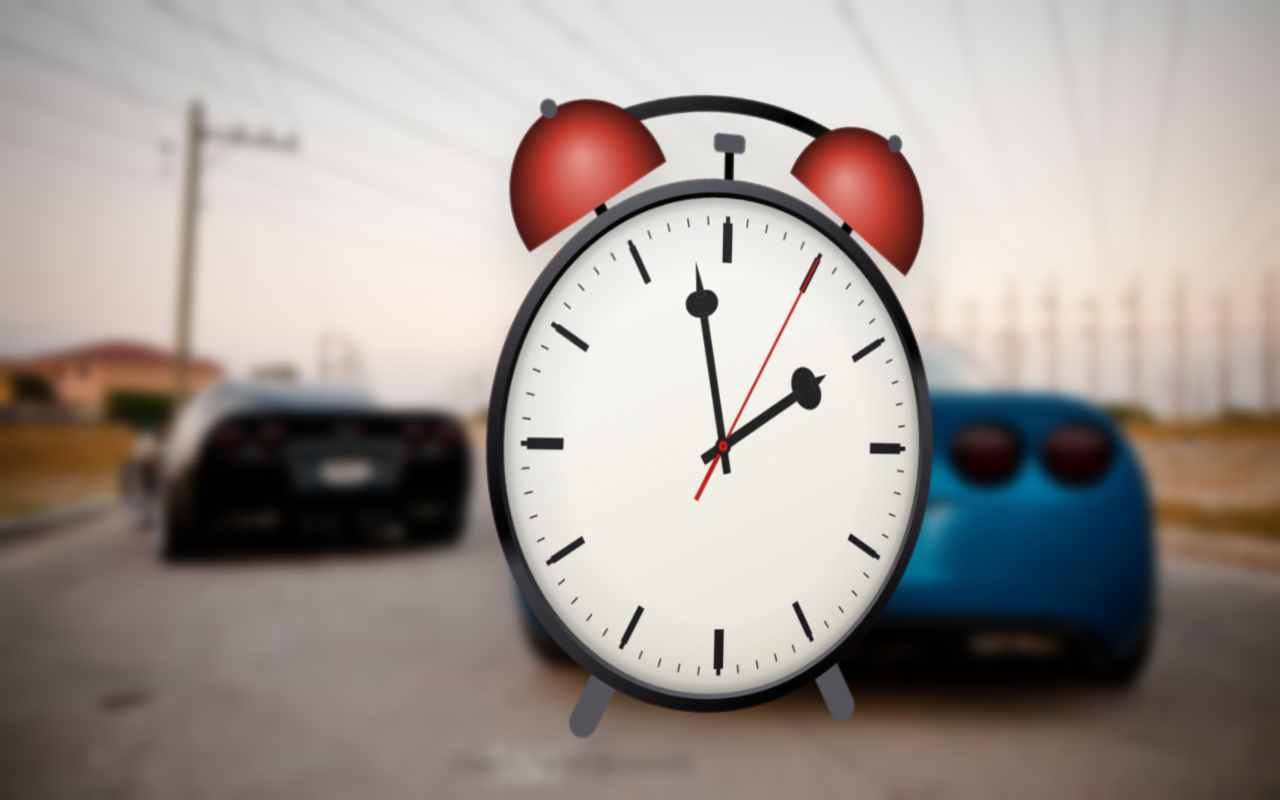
1:58:05
